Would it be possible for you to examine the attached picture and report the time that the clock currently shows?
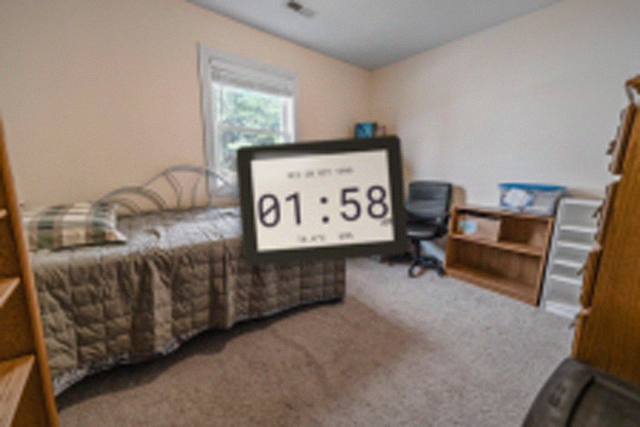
1:58
